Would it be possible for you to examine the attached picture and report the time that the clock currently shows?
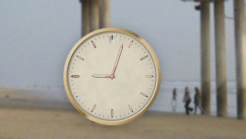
9:03
